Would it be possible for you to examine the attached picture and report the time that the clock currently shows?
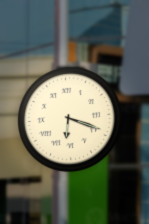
6:19
